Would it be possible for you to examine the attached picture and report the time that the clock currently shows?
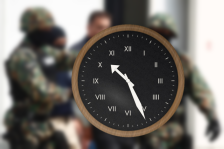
10:26
